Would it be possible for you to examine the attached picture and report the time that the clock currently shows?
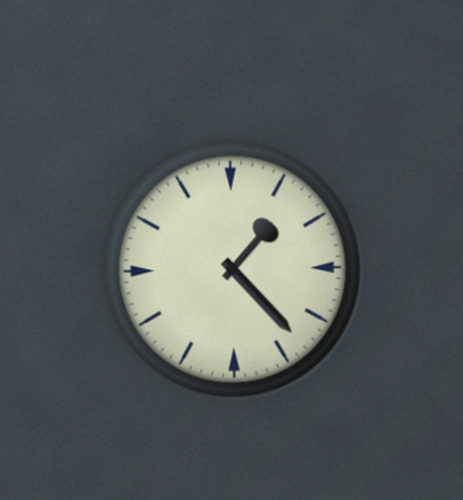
1:23
